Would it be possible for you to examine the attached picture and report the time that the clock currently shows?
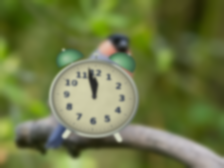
11:58
